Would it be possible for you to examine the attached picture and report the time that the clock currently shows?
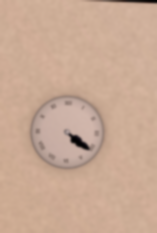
4:21
